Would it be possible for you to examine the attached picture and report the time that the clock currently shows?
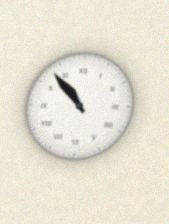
10:53
